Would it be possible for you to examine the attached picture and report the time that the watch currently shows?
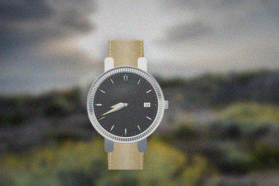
8:41
